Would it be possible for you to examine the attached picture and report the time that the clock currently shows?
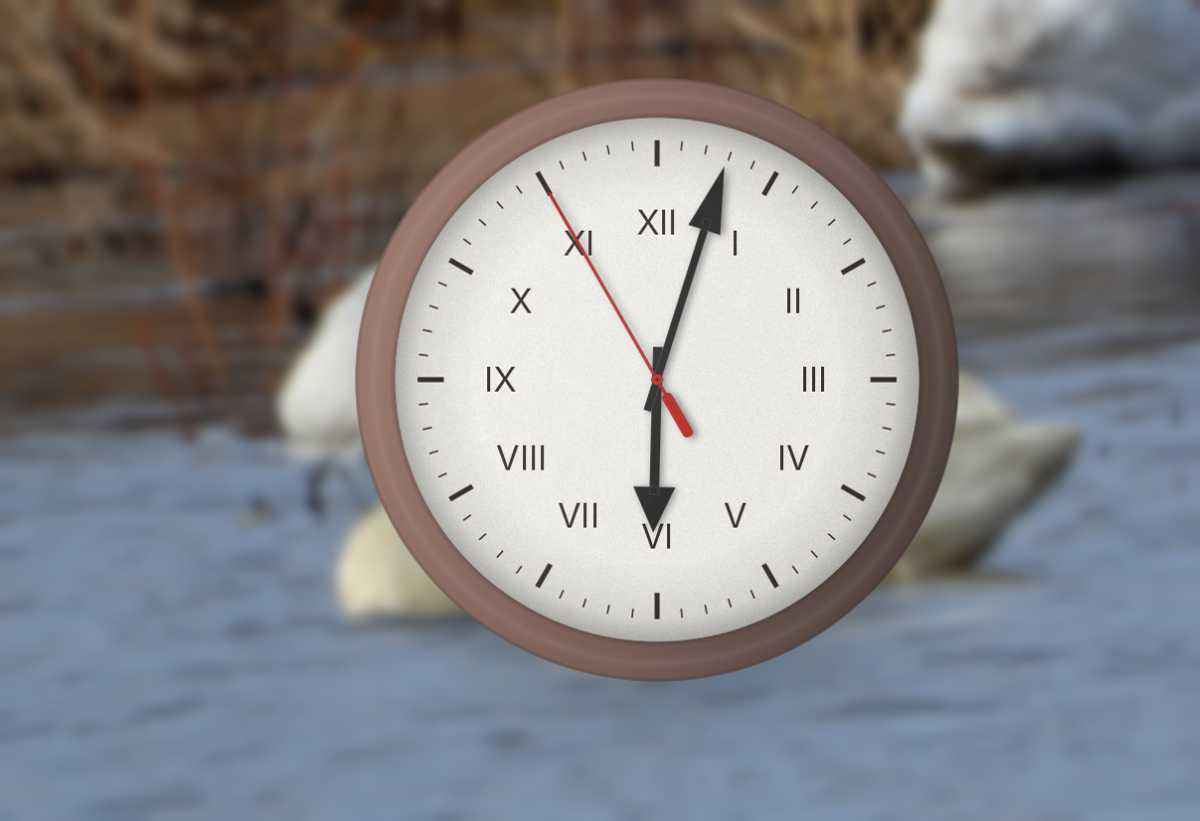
6:02:55
